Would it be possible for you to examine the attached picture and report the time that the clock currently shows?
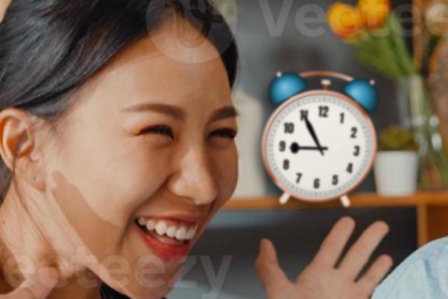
8:55
